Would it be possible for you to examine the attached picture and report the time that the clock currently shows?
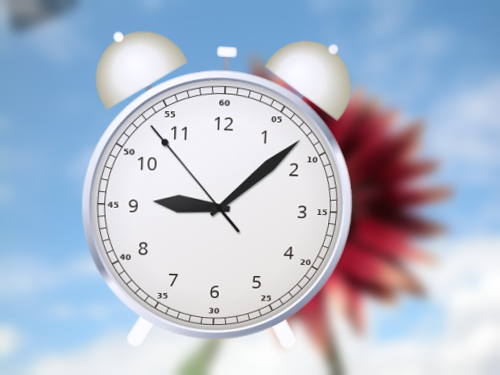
9:07:53
